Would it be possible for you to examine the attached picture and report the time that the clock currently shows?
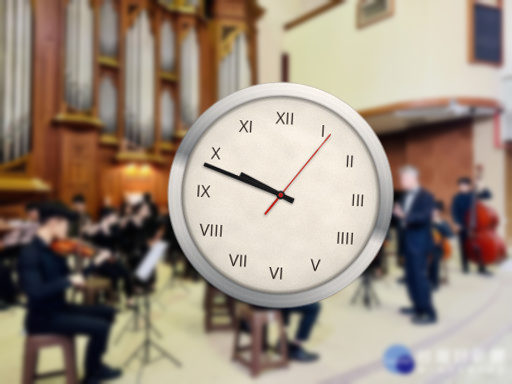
9:48:06
